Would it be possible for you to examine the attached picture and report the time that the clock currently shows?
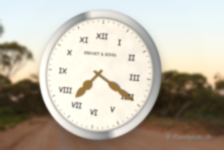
7:20
